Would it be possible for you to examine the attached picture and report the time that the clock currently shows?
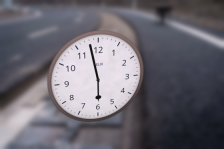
5:58
